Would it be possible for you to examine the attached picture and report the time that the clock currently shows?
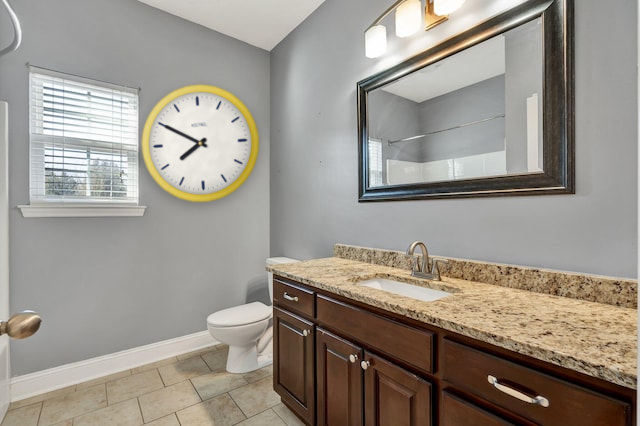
7:50
